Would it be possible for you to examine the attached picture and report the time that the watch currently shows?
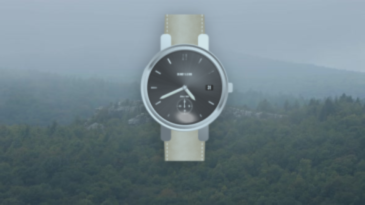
4:41
